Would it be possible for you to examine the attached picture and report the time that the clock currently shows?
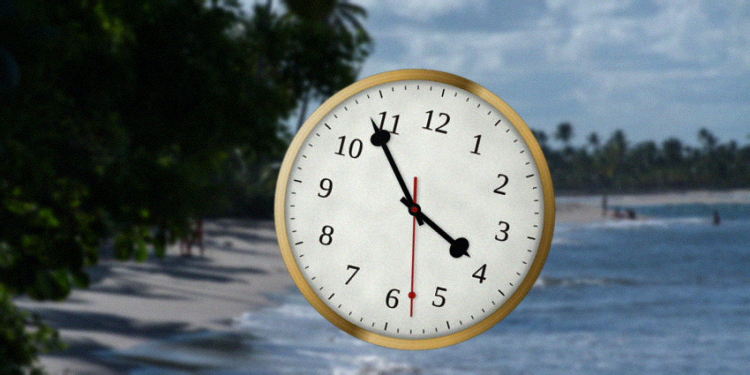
3:53:28
